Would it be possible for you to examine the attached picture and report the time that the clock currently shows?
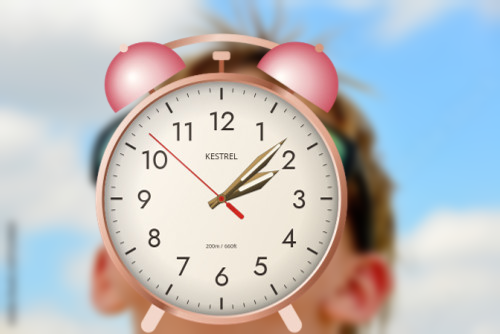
2:07:52
